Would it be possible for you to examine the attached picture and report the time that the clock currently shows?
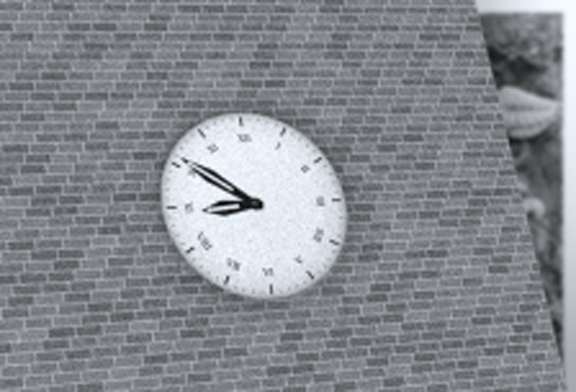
8:51
